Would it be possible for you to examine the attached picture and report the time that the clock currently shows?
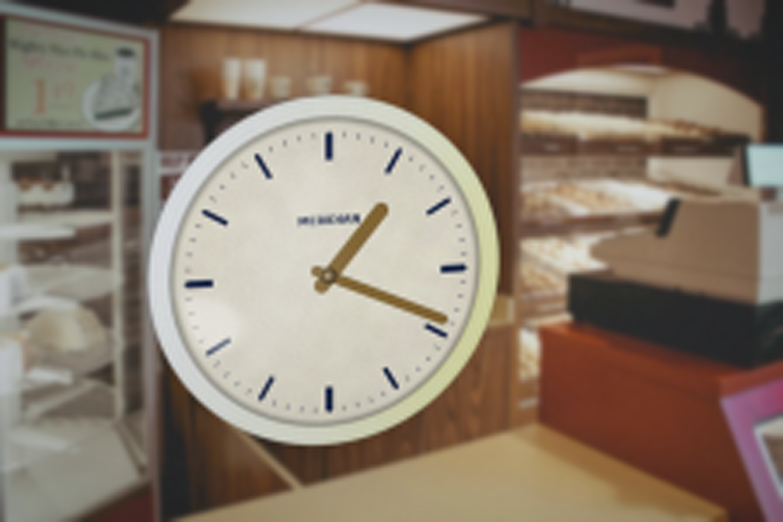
1:19
